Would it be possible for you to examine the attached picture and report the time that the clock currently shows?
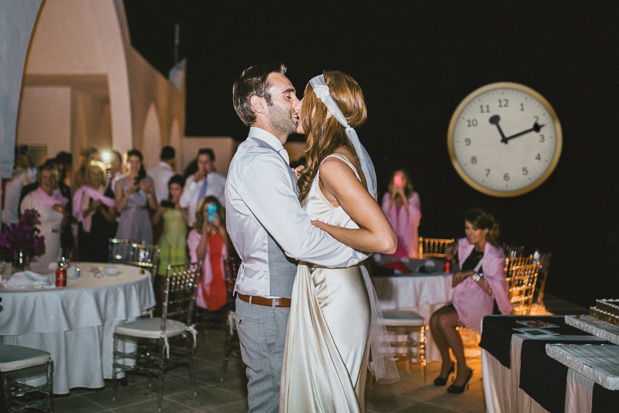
11:12
